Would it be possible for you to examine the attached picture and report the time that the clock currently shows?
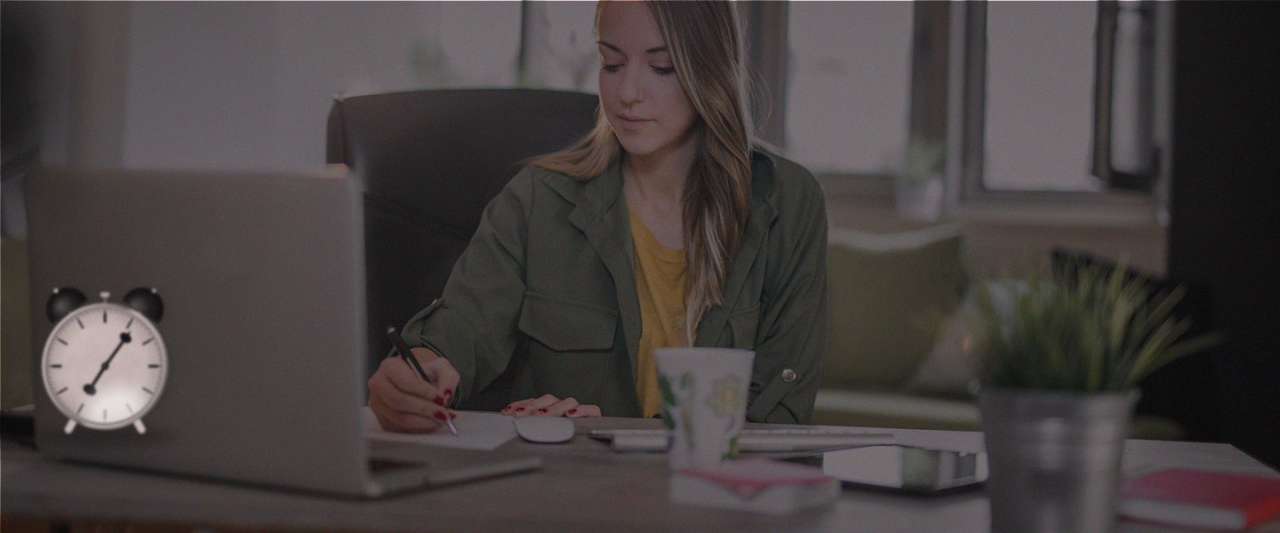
7:06
